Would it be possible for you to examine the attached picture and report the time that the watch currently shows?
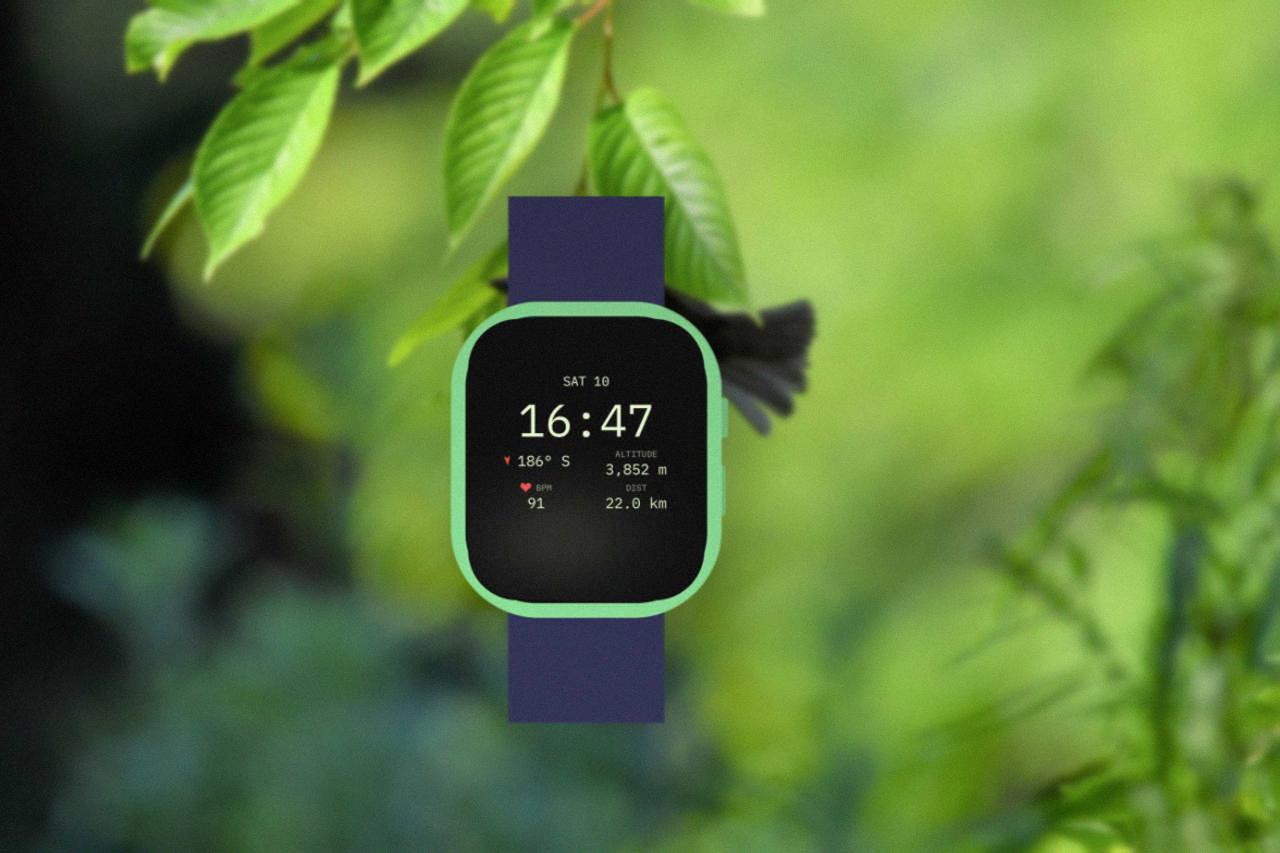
16:47
